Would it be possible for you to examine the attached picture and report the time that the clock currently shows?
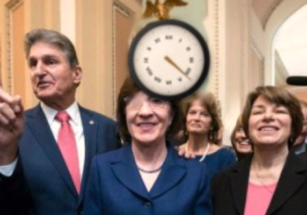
4:22
